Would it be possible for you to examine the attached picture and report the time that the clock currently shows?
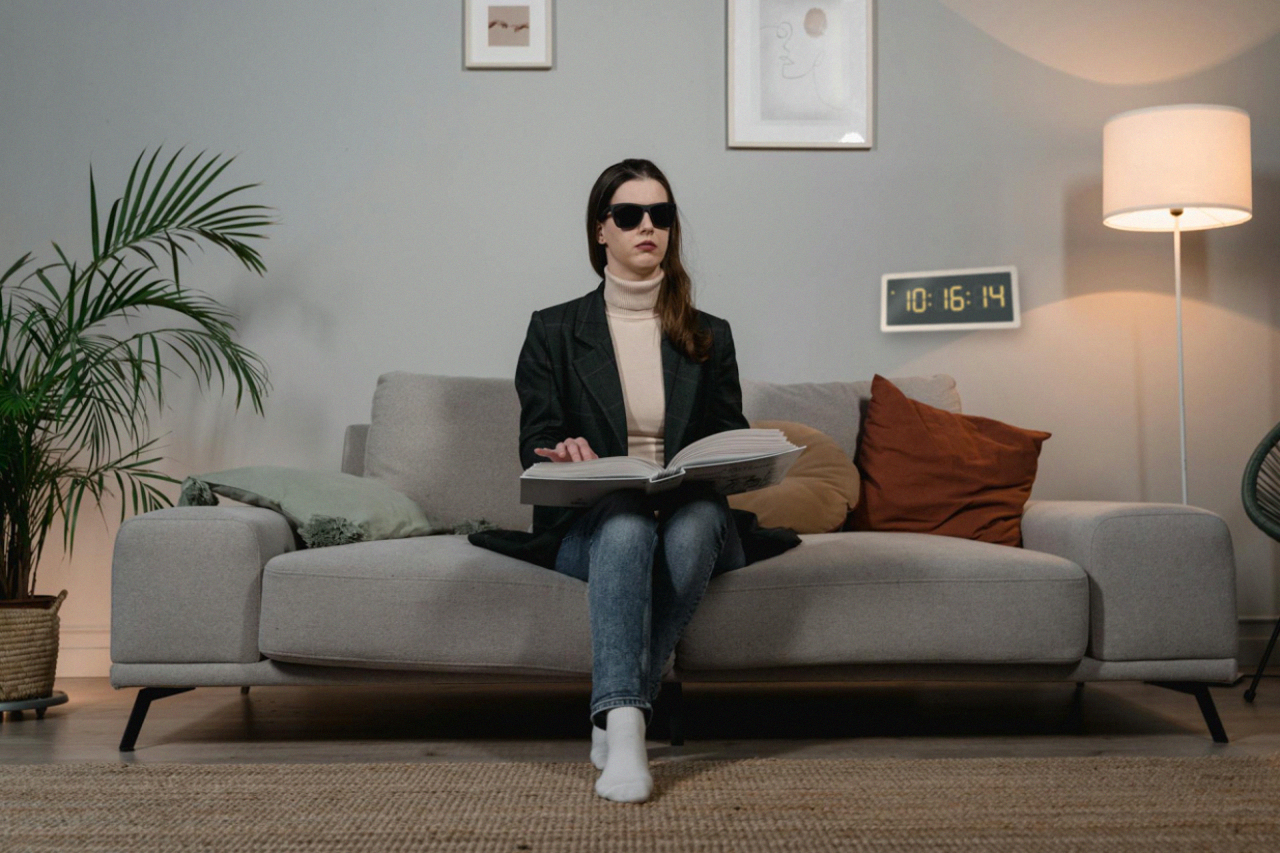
10:16:14
